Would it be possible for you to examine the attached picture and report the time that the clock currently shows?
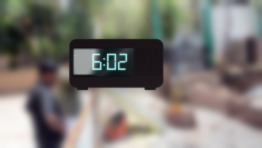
6:02
